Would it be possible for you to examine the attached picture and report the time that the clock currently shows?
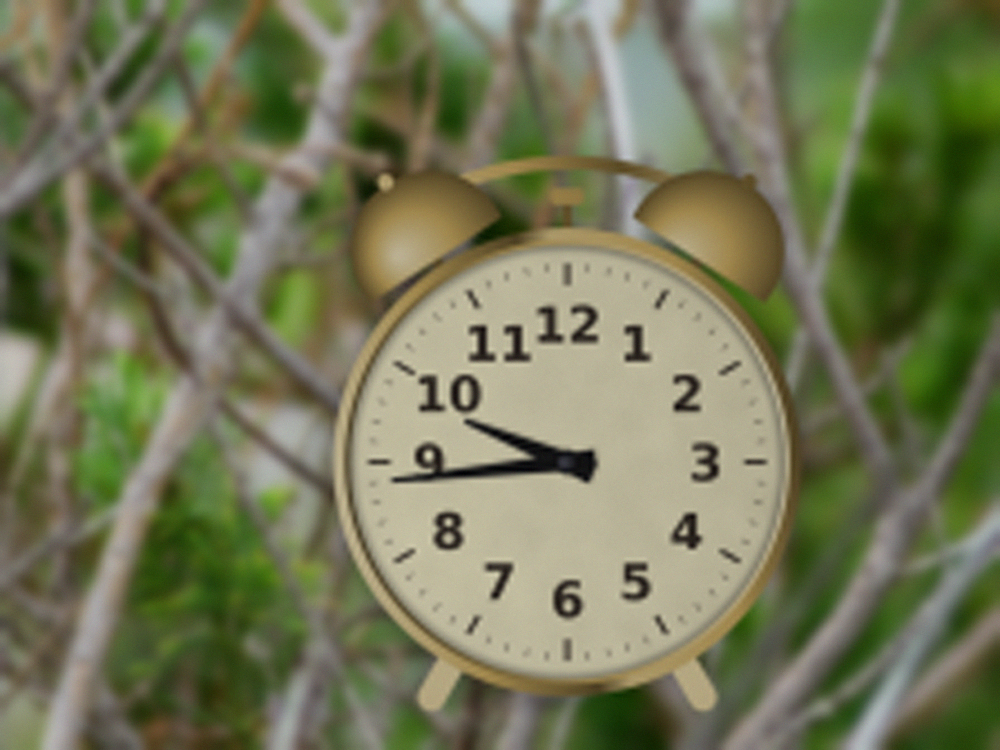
9:44
